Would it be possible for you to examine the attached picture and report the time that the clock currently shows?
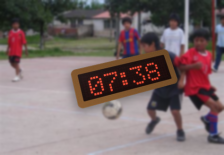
7:38
